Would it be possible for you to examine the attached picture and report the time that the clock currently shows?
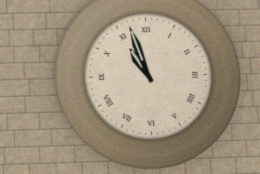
10:57
